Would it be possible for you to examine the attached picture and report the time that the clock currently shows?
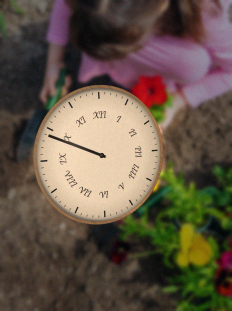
9:49
